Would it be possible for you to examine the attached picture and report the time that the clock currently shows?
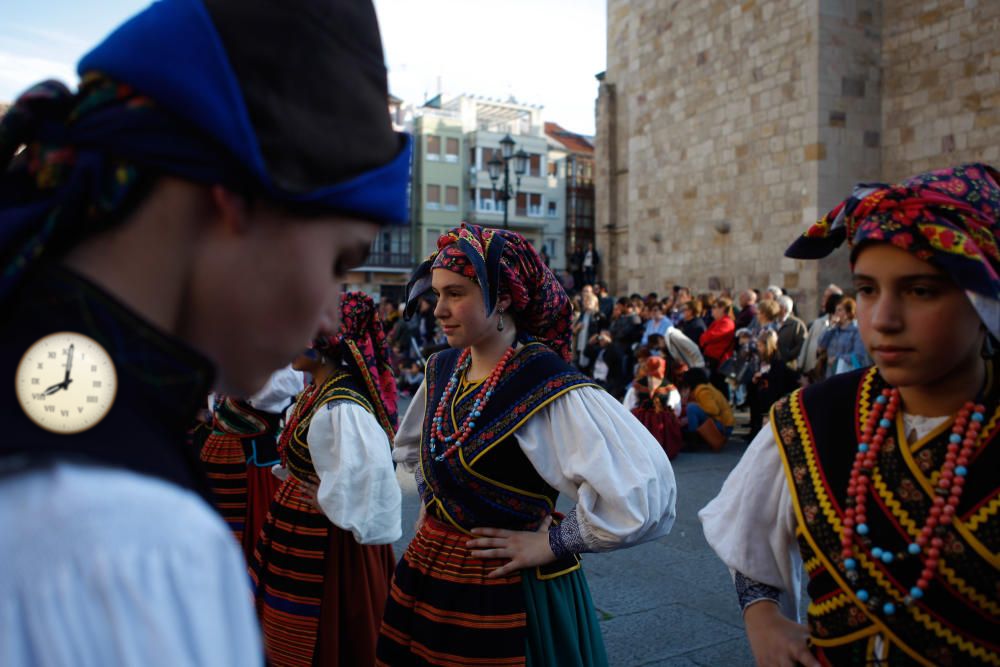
8:01
